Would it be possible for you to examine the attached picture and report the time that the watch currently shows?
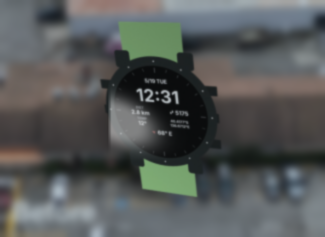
12:31
